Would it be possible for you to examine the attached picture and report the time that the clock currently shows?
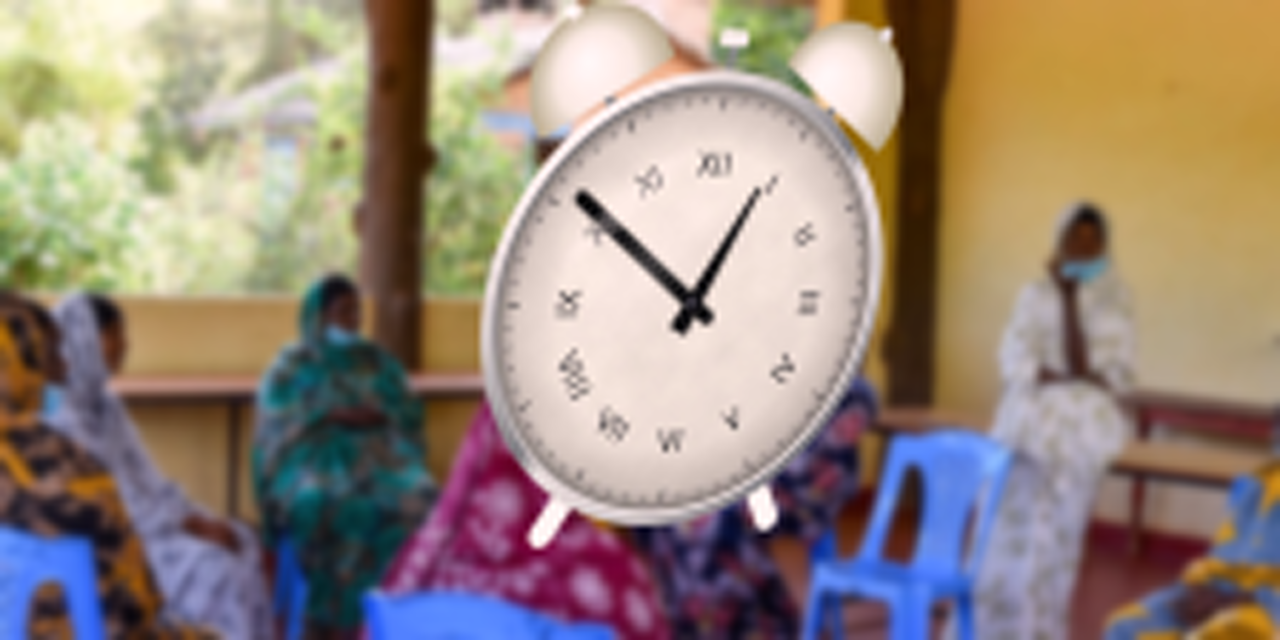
12:51
